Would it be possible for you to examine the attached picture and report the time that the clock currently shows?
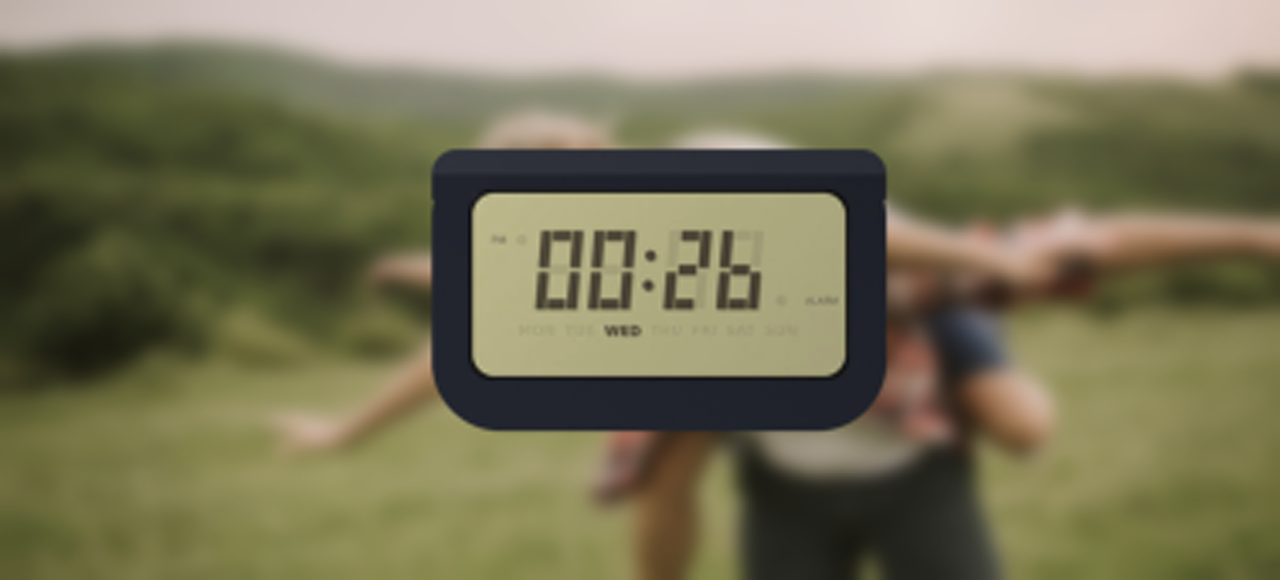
0:26
